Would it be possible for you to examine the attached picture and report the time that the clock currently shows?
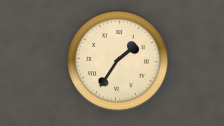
1:35
